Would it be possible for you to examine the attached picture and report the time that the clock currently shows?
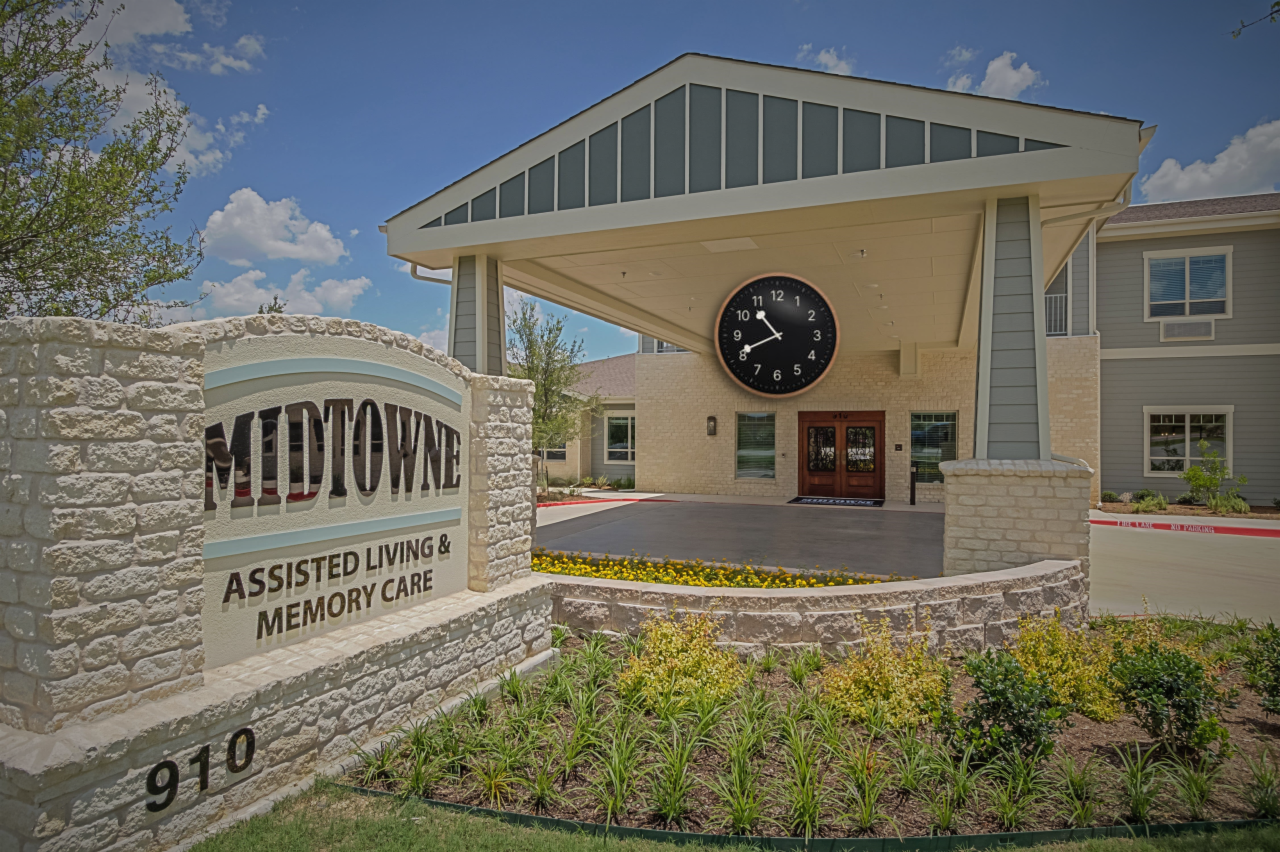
10:41
